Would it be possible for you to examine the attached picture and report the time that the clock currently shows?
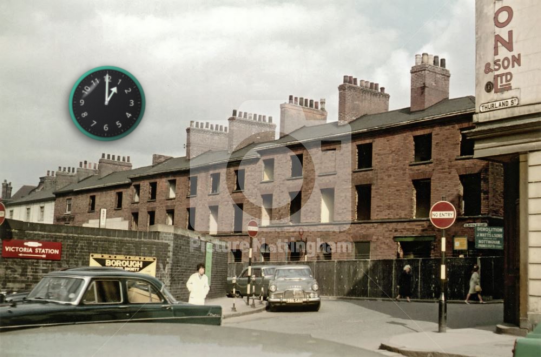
1:00
